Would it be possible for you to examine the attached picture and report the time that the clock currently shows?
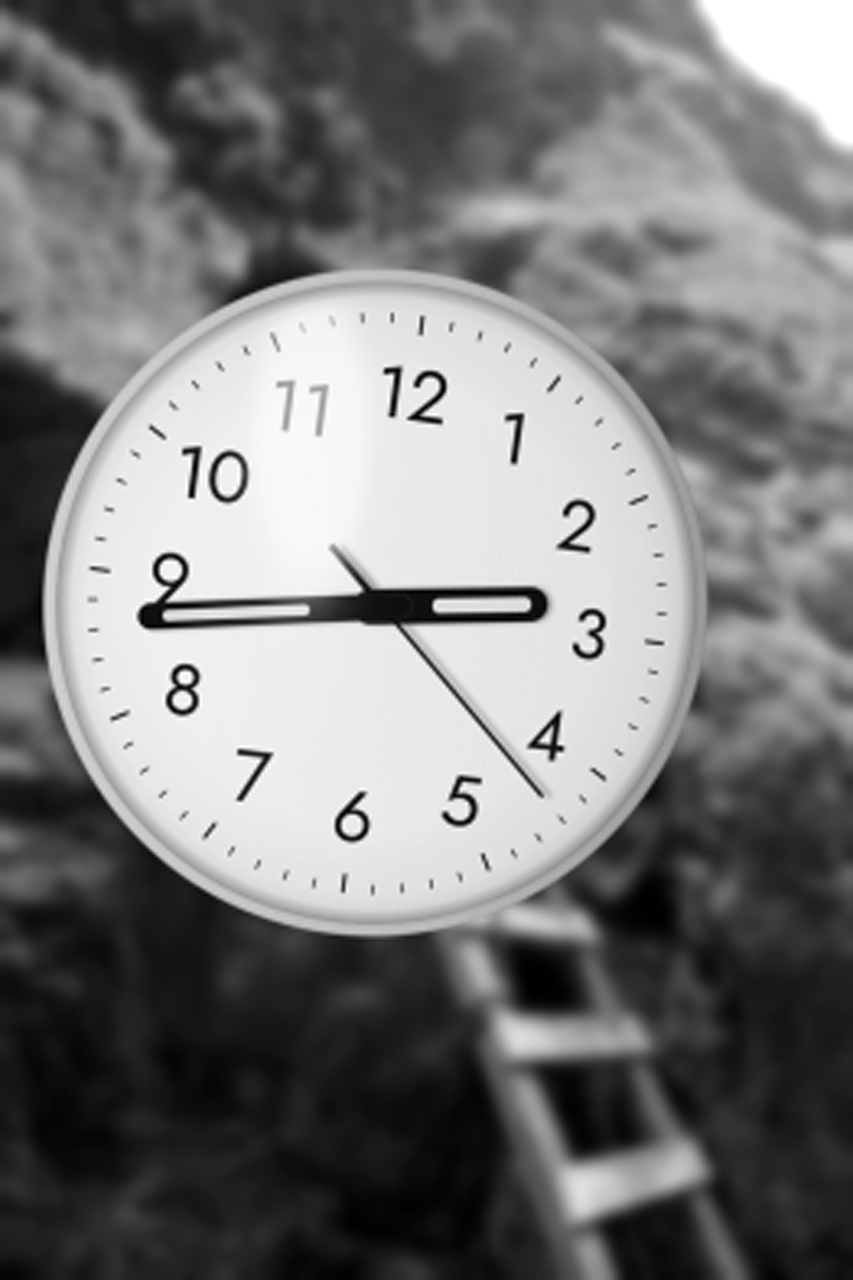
2:43:22
